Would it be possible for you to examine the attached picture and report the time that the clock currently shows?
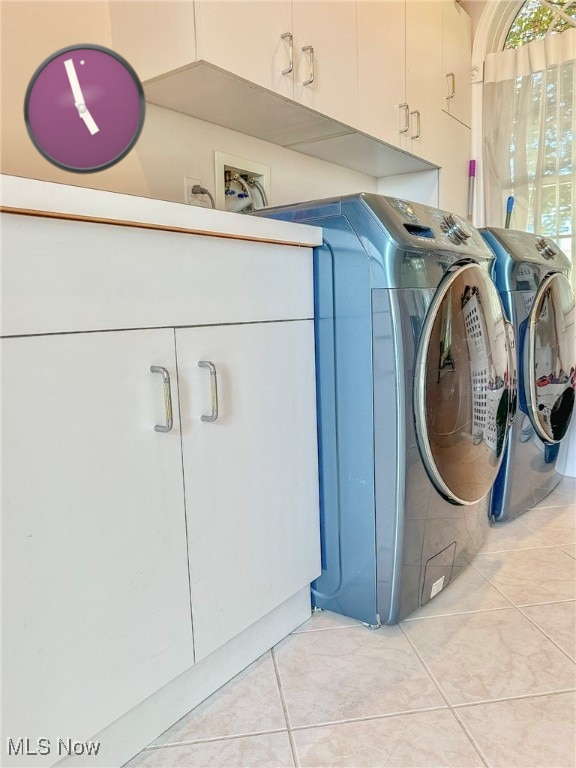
4:57
